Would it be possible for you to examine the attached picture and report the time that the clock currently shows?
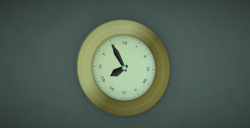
7:55
